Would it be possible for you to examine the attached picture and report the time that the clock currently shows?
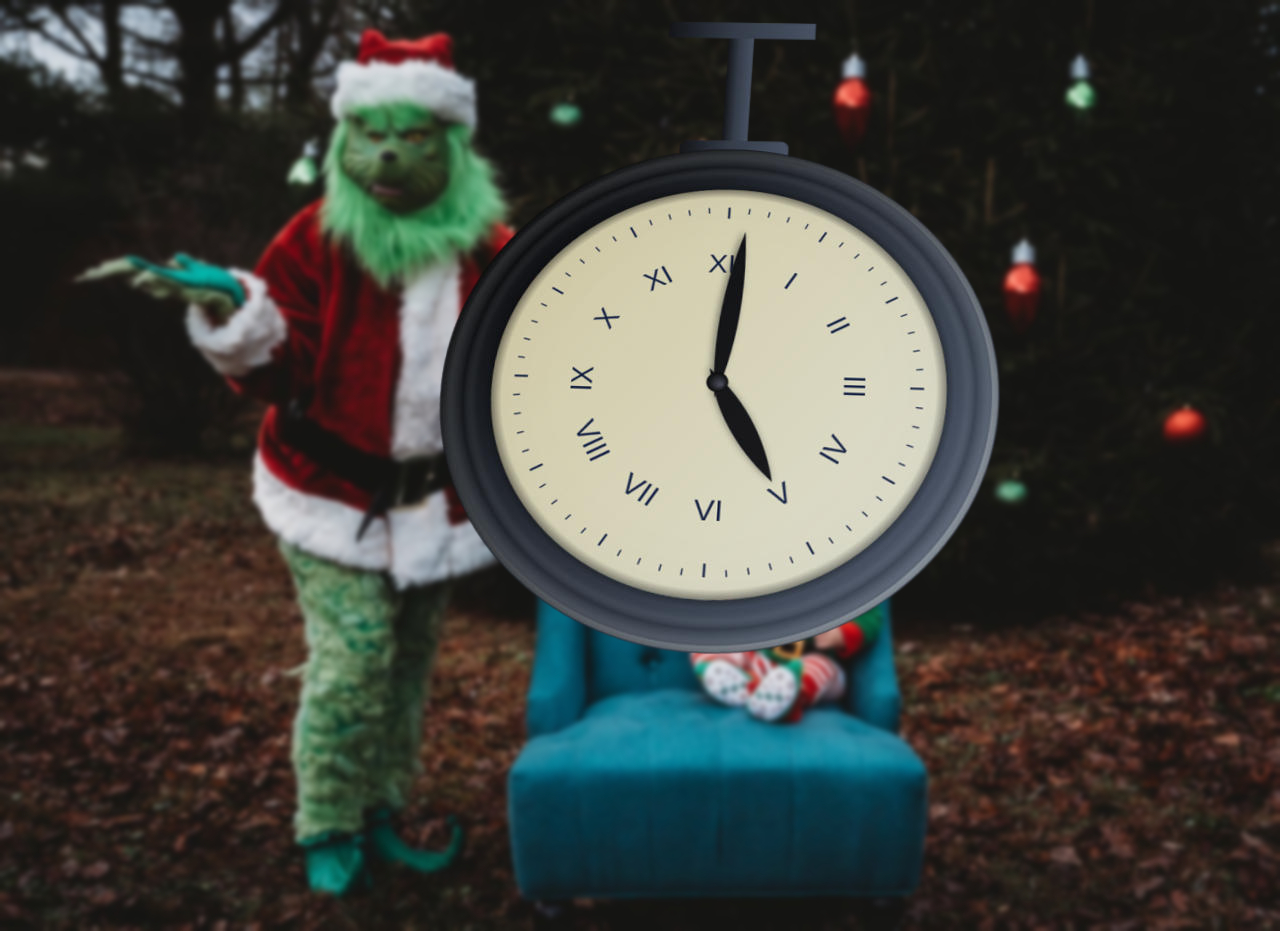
5:01
